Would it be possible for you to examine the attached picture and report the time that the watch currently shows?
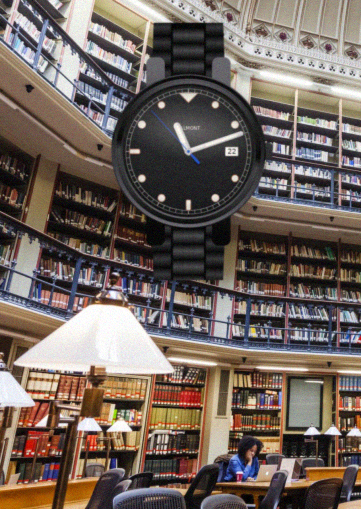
11:11:53
